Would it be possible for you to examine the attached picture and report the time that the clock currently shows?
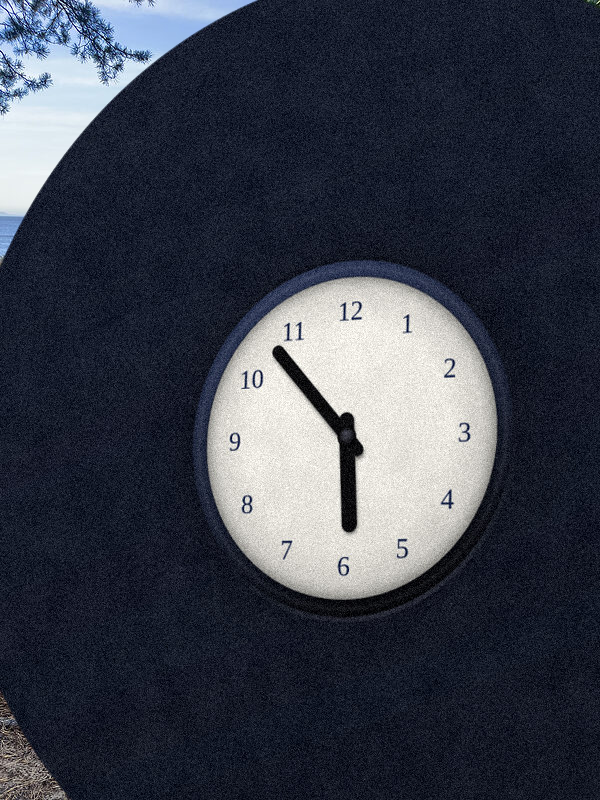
5:53
